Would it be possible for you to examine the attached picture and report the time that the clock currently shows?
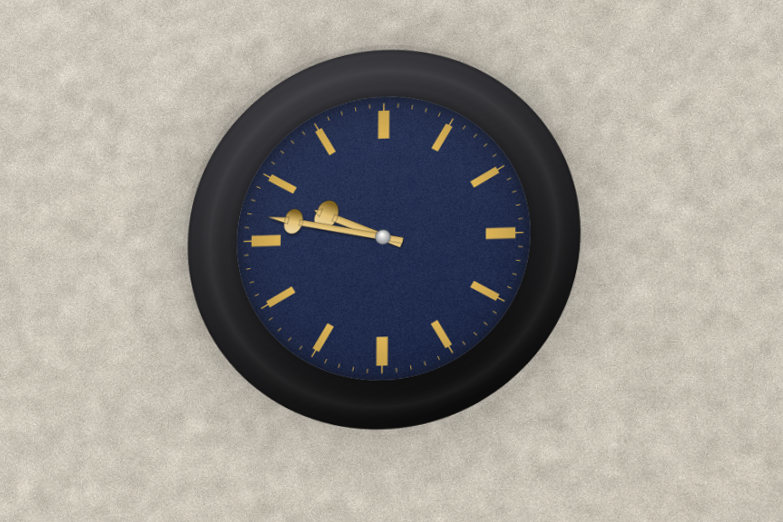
9:47
